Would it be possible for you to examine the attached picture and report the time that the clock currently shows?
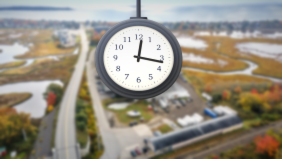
12:17
